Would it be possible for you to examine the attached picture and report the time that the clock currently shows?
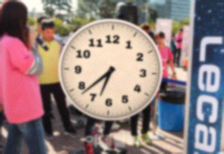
6:38
